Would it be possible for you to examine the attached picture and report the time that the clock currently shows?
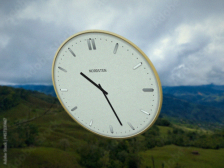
10:27
